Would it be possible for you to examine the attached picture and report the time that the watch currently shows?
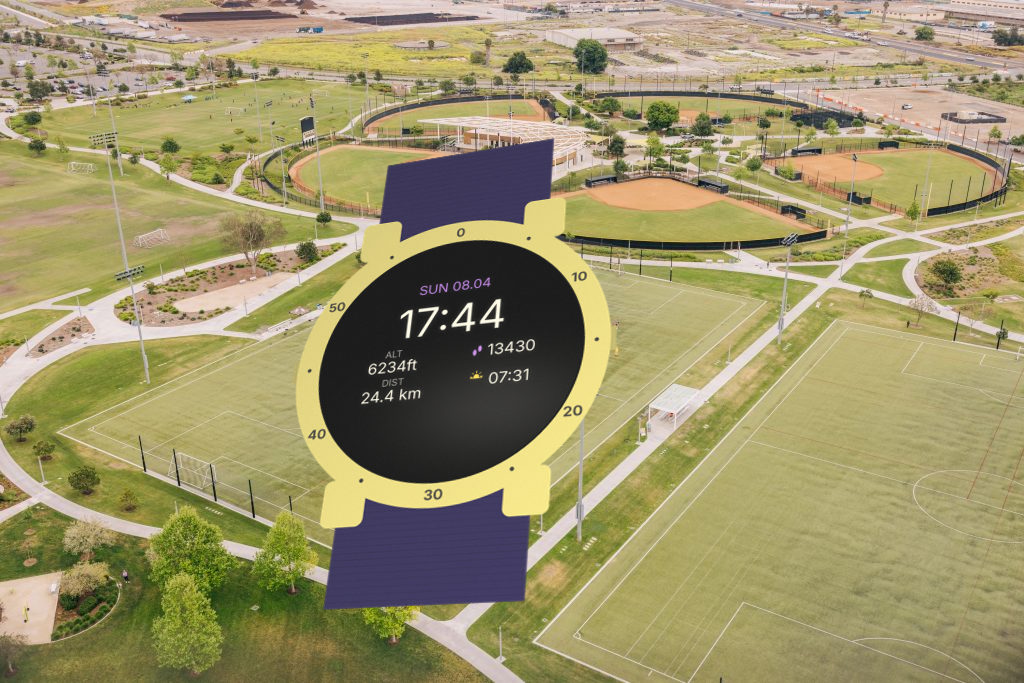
17:44
